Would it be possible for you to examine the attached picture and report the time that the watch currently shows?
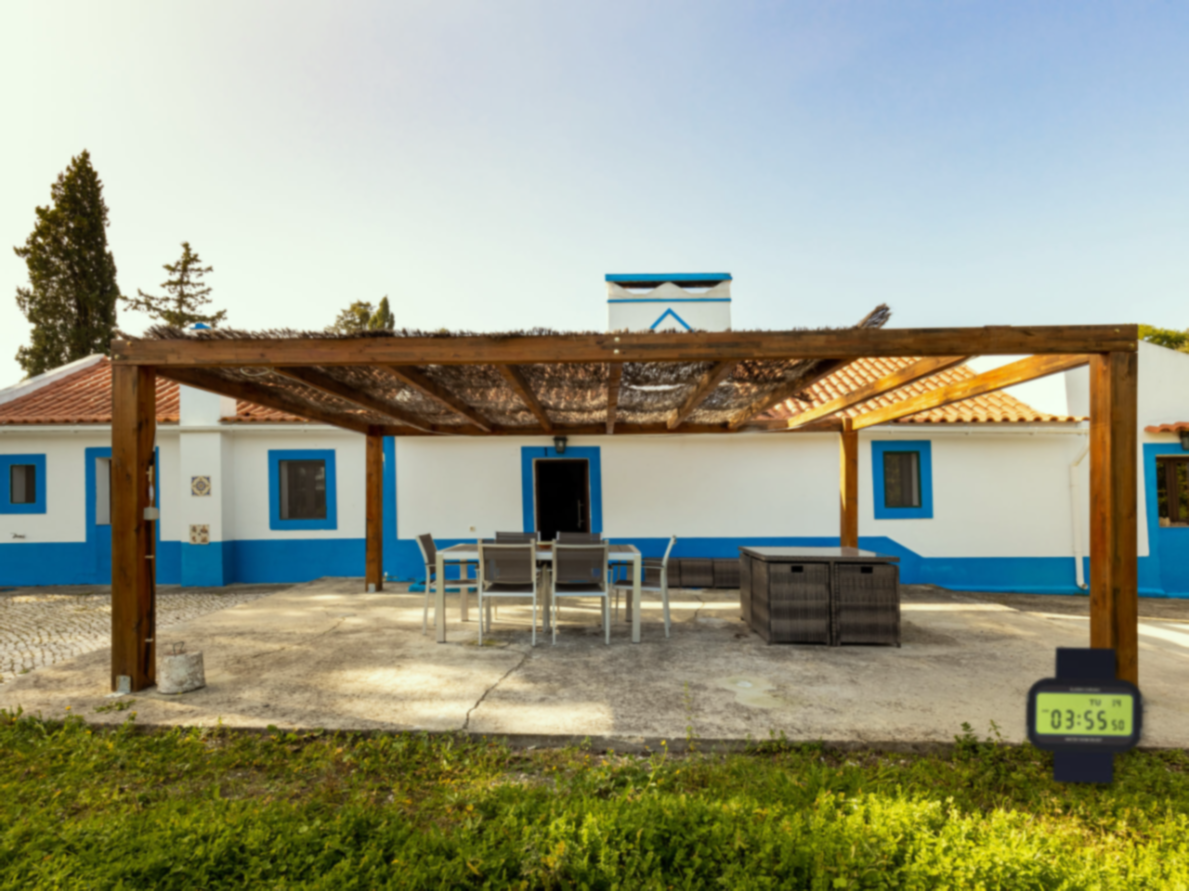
3:55
